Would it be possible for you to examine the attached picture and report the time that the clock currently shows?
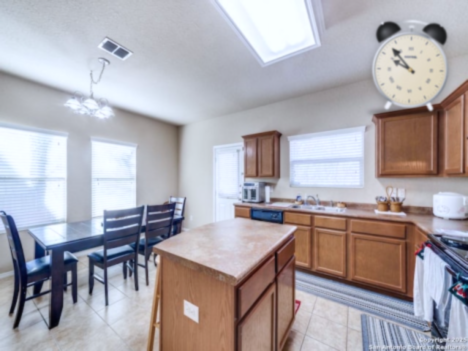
9:53
